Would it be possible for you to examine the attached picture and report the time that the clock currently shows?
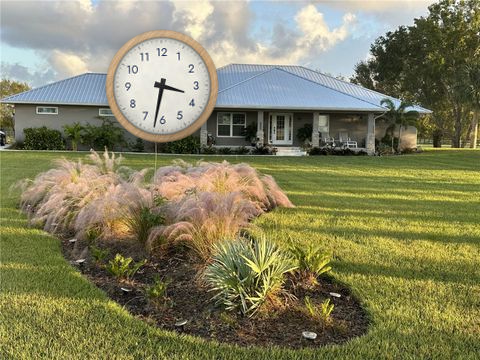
3:32
